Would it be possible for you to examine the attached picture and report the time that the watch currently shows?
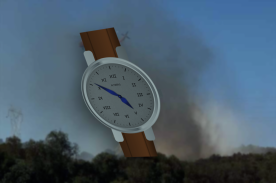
4:51
